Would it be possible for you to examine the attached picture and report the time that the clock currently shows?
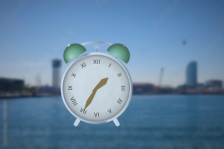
1:35
